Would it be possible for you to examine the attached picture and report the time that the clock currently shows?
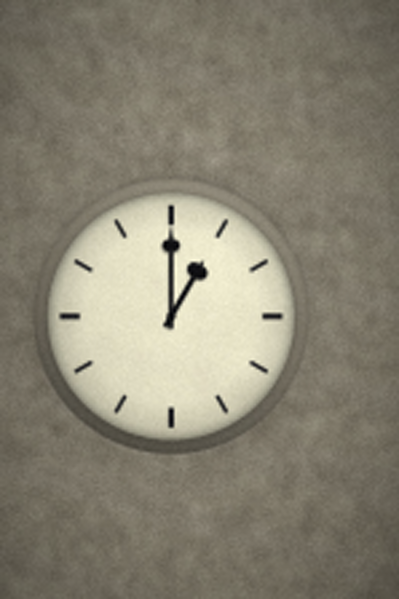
1:00
